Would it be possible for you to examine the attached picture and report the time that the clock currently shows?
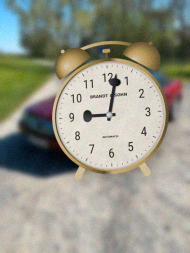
9:02
